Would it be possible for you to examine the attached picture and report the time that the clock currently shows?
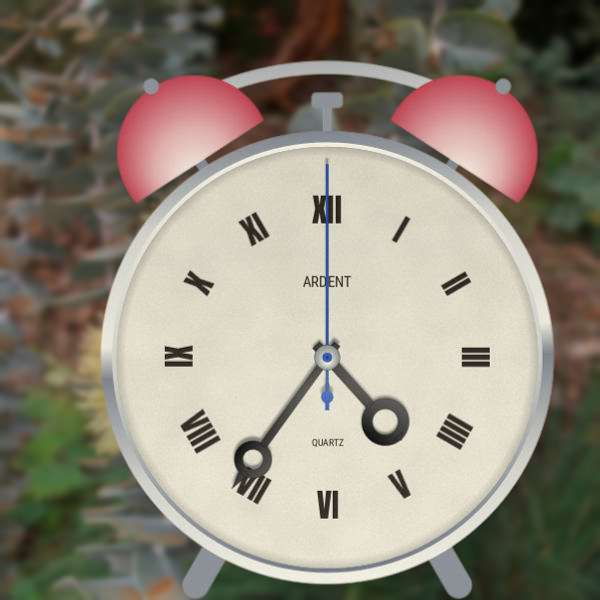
4:36:00
